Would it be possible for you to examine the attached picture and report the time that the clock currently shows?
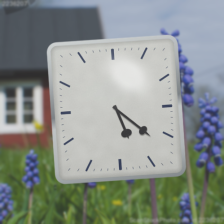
5:22
